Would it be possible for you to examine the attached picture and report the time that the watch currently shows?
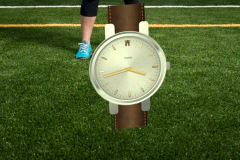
3:43
